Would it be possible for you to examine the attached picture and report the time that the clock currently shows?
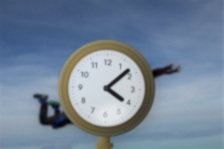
4:08
